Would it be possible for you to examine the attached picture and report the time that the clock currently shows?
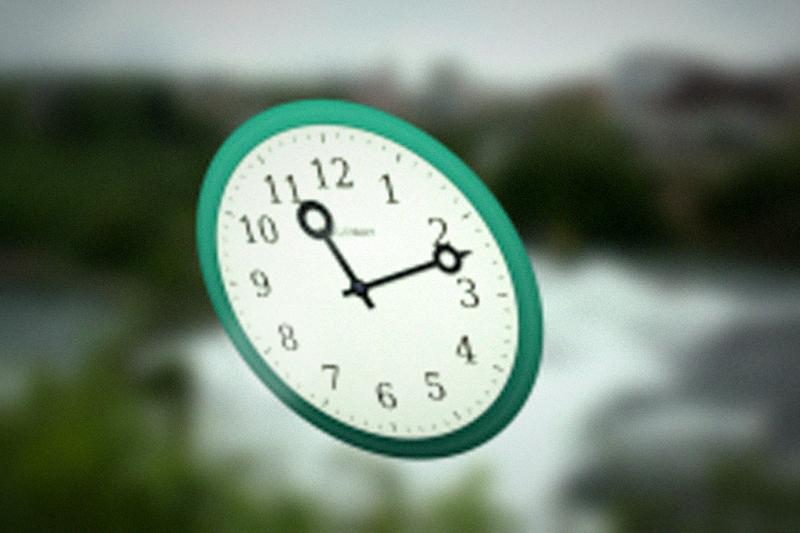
11:12
